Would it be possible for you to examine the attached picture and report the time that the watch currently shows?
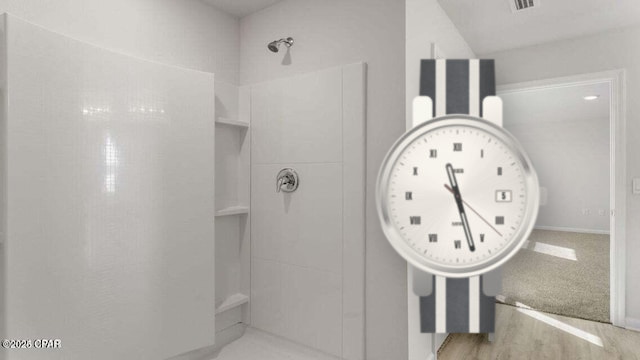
11:27:22
